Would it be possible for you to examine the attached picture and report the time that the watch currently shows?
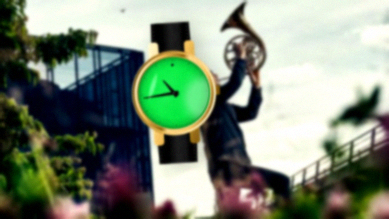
10:44
